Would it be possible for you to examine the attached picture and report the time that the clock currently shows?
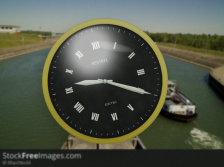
9:20
